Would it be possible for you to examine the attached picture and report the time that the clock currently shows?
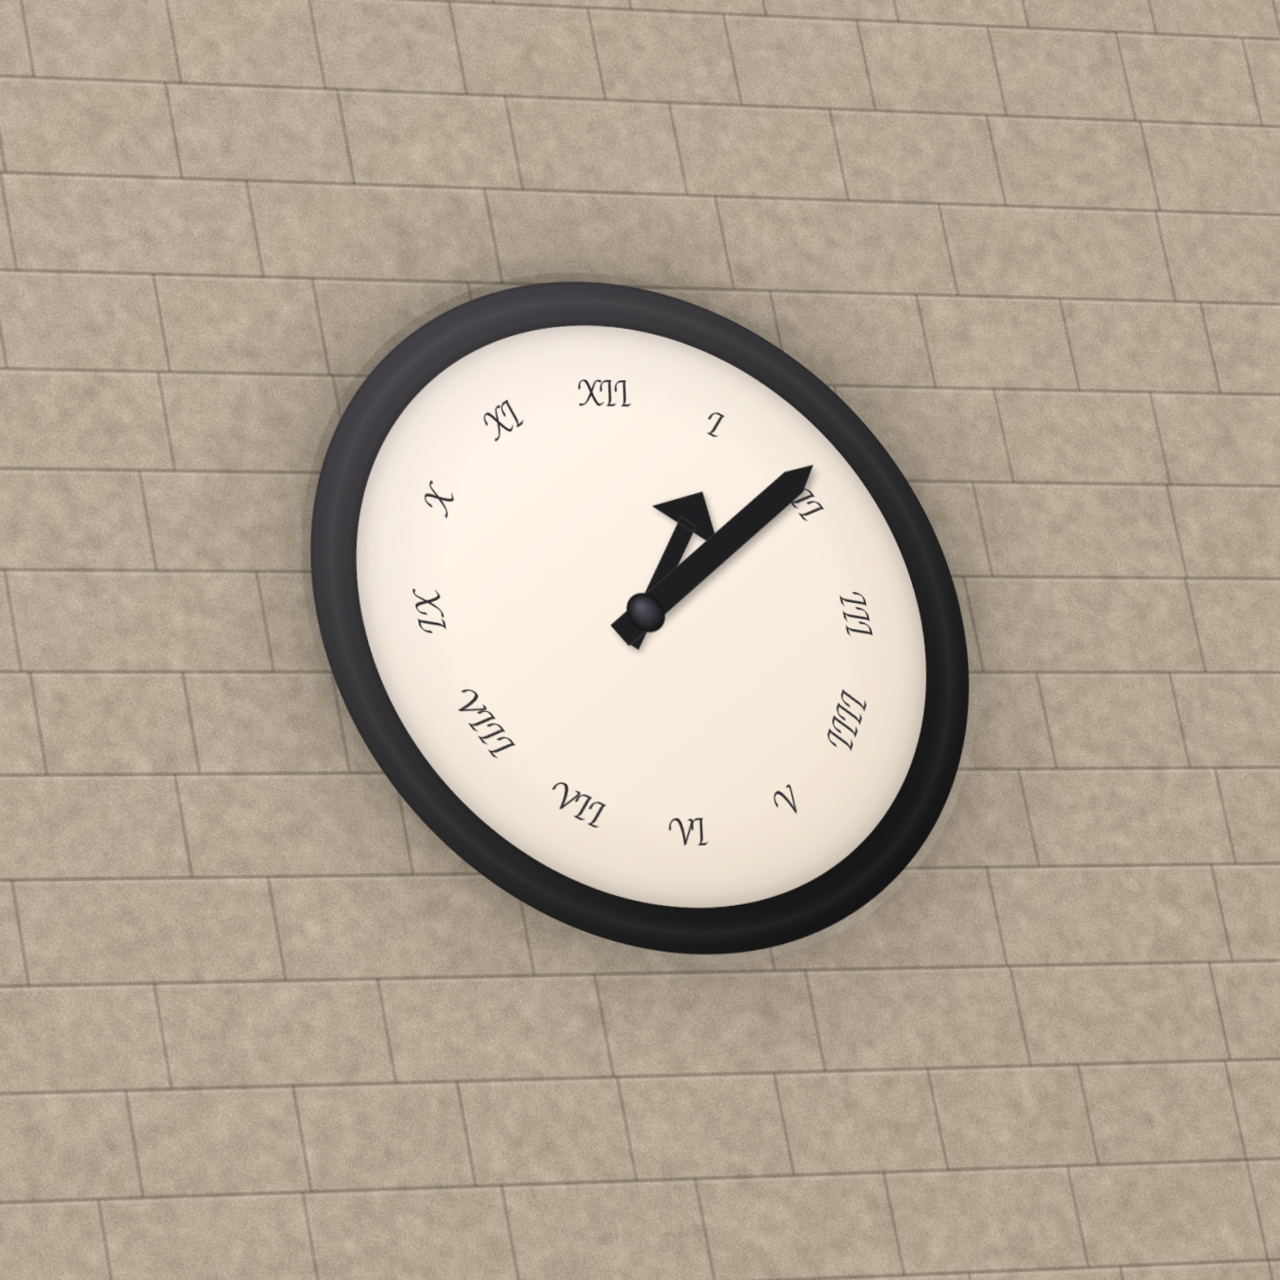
1:09
